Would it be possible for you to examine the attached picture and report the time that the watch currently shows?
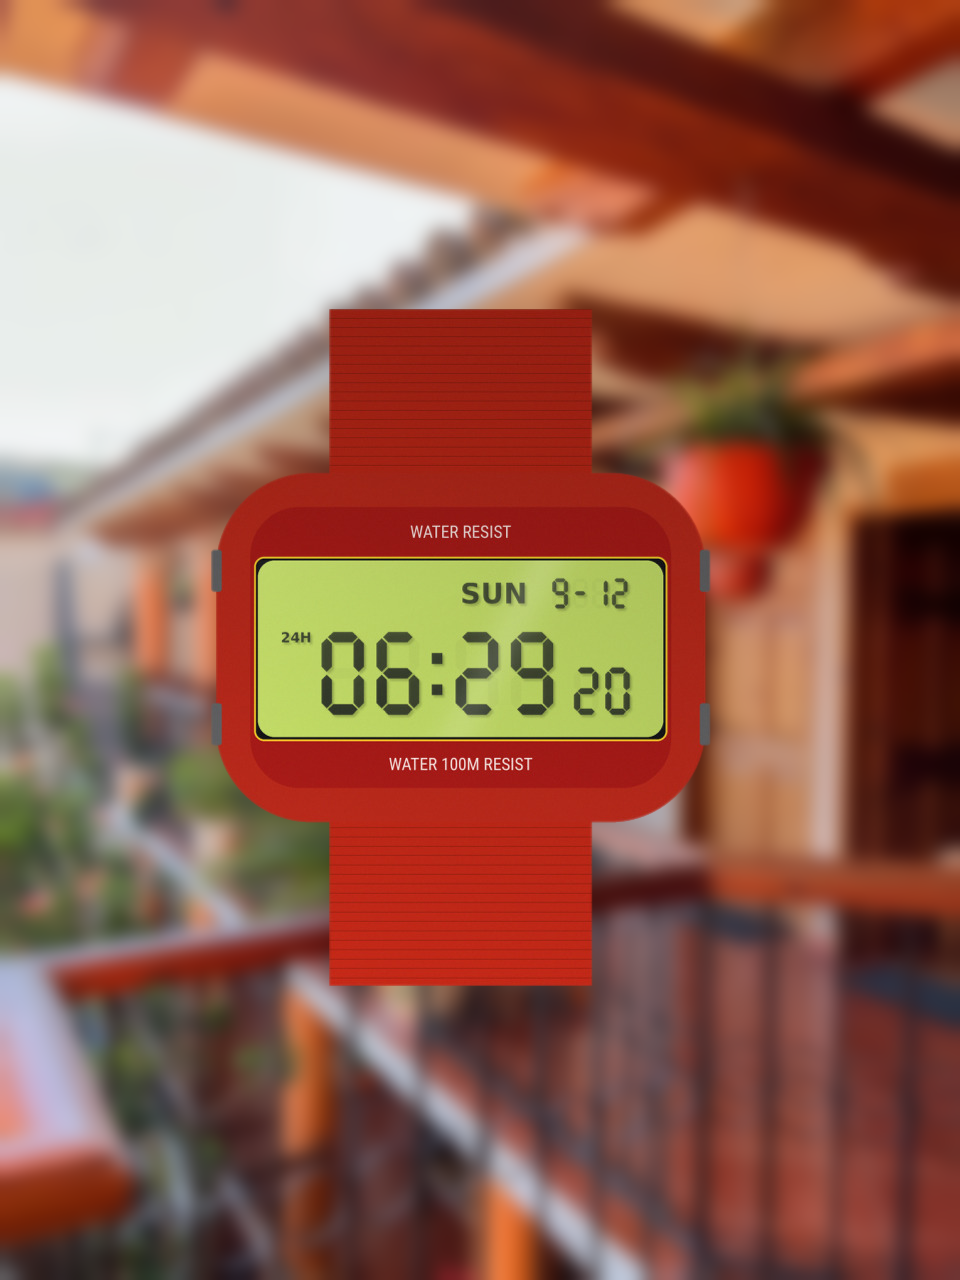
6:29:20
